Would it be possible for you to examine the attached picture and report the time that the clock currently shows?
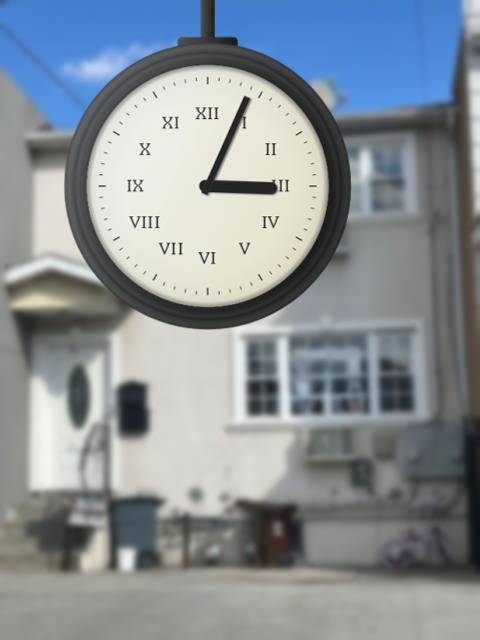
3:04
